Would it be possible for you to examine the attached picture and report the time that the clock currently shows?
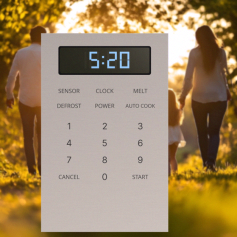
5:20
